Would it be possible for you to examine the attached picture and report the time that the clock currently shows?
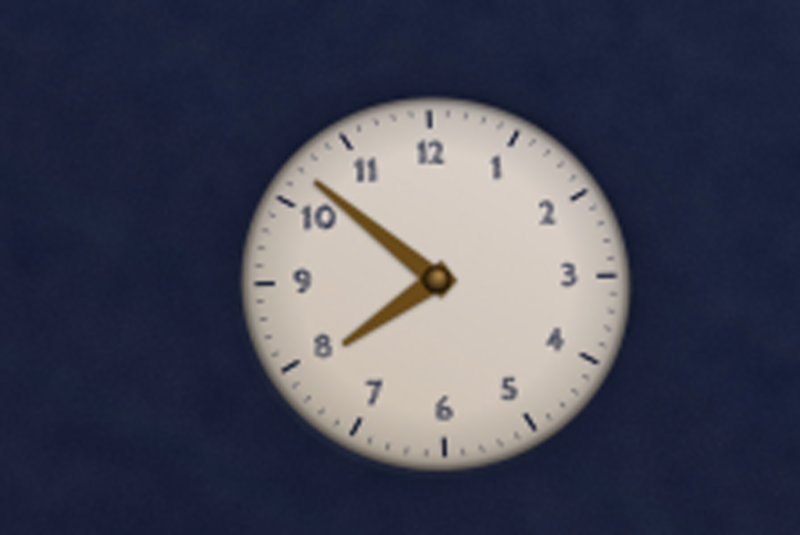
7:52
